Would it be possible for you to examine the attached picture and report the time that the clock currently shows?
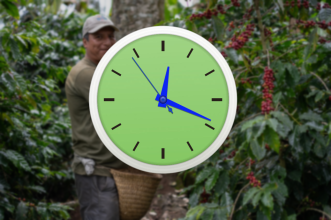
12:18:54
